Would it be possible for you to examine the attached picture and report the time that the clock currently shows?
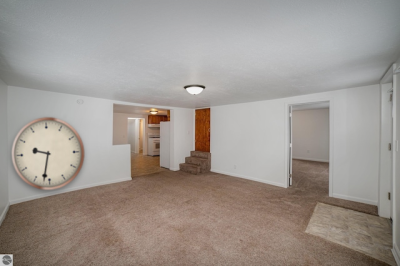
9:32
